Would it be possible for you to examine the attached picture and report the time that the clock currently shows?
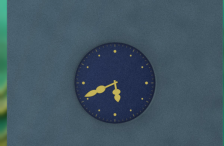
5:41
